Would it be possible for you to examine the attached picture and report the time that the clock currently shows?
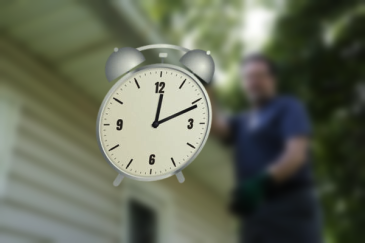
12:11
